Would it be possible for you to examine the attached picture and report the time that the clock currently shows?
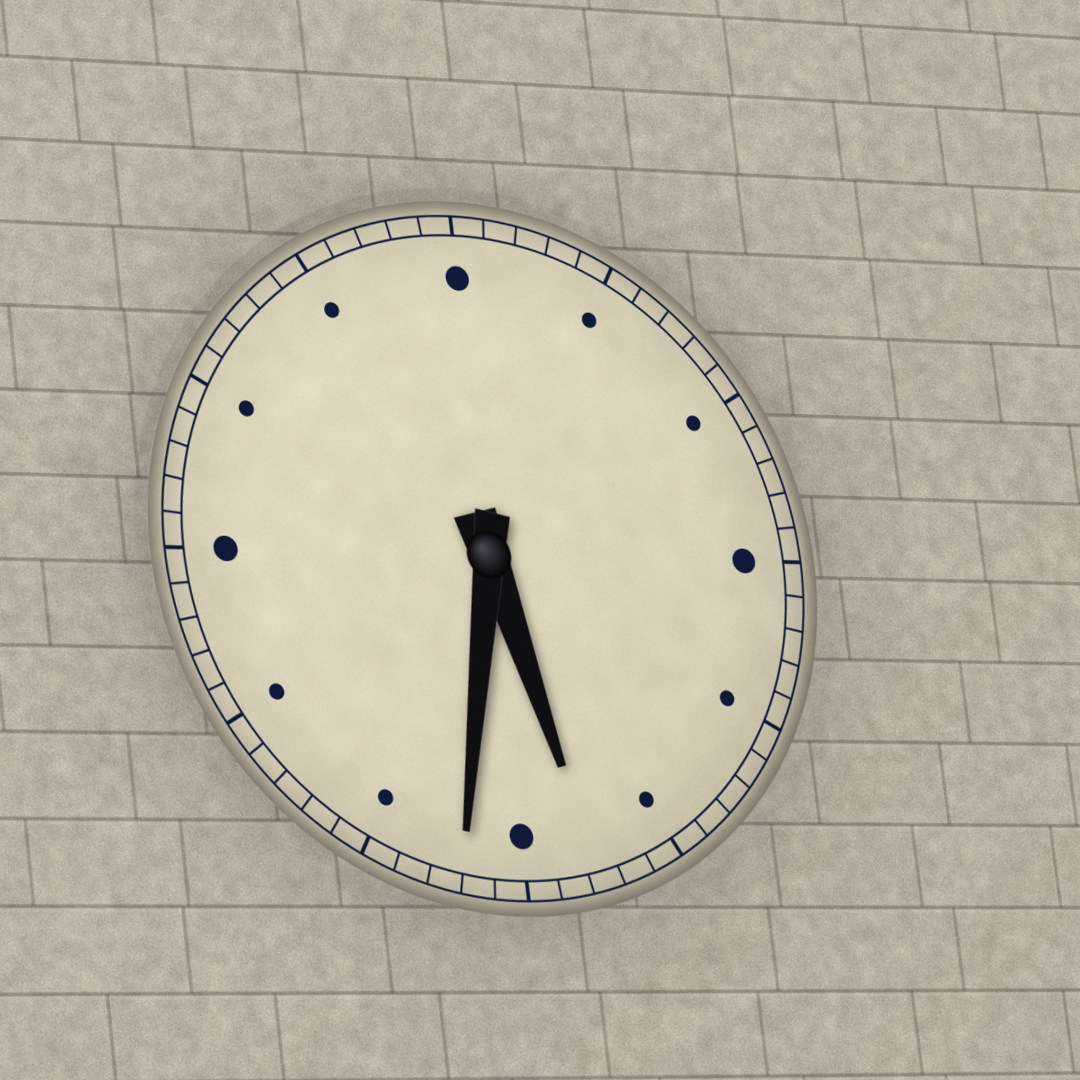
5:32
